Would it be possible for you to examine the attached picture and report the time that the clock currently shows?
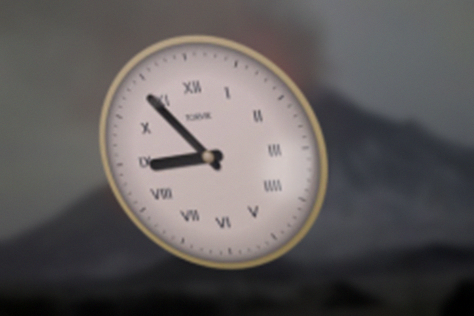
8:54
